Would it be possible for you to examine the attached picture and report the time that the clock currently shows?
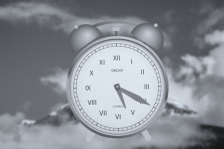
5:20
